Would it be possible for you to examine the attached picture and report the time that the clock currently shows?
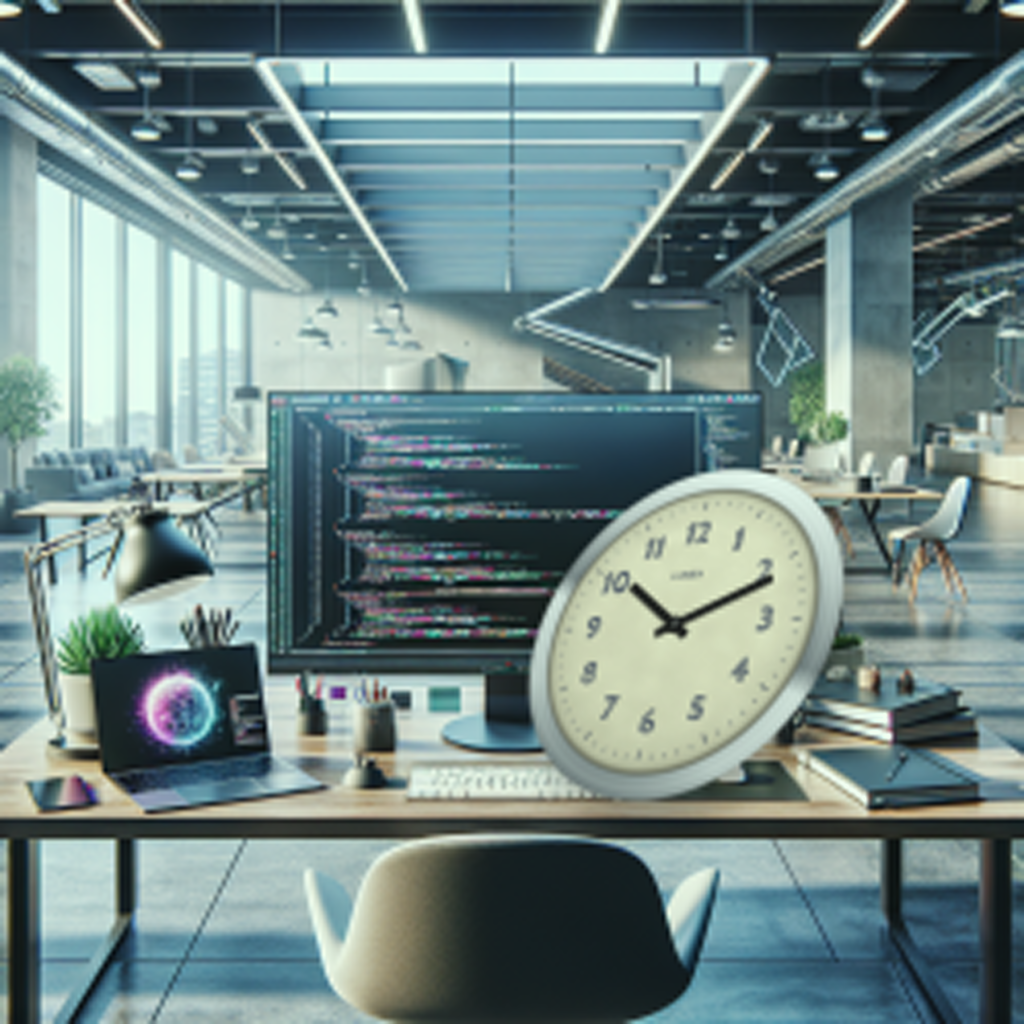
10:11
